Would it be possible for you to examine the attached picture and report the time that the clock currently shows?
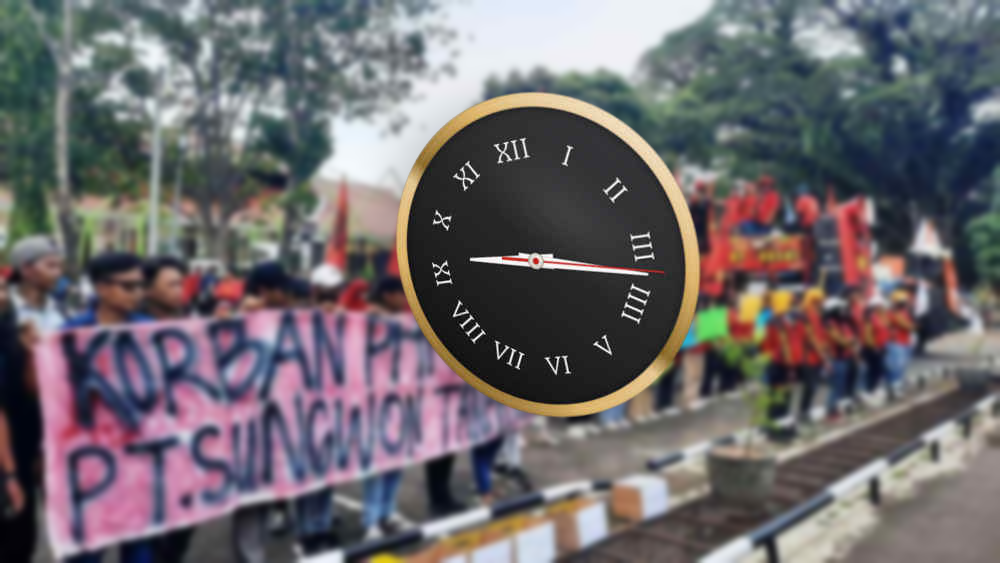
9:17:17
